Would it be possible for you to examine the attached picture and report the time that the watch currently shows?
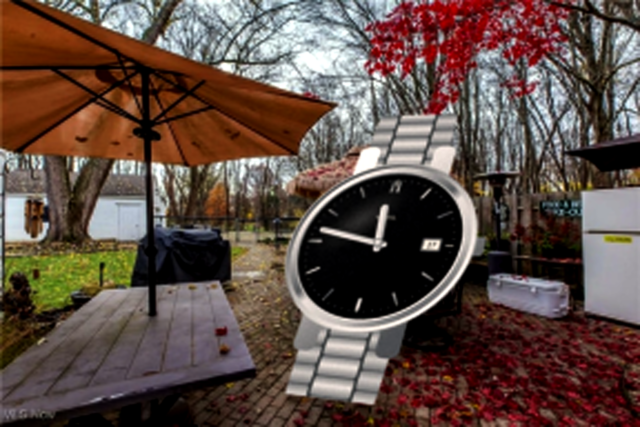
11:47
